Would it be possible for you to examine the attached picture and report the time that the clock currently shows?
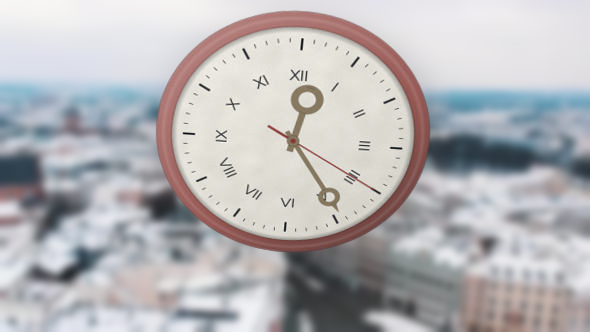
12:24:20
